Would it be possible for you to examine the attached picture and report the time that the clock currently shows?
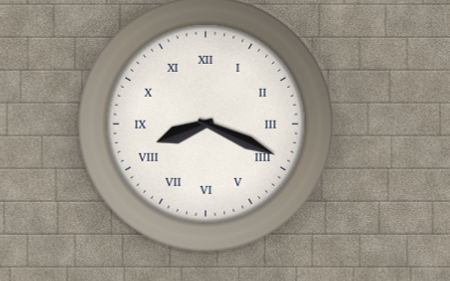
8:19
